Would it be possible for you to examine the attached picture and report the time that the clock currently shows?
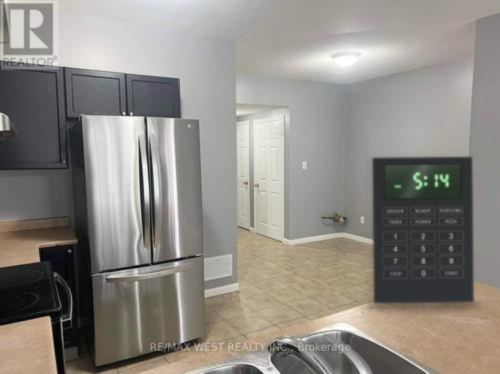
5:14
